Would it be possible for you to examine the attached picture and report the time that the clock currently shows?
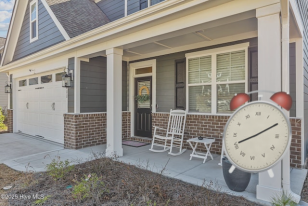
8:10
